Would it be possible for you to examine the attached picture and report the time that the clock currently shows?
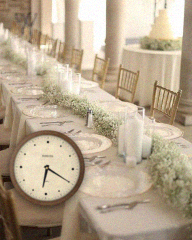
6:20
